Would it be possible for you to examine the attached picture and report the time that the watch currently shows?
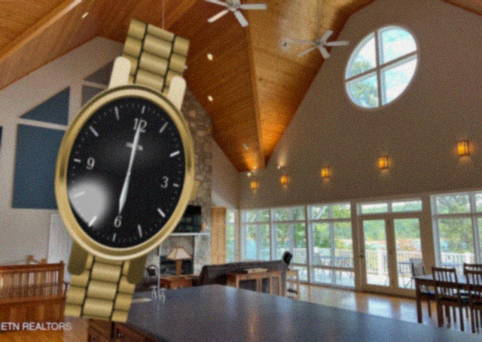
6:00
